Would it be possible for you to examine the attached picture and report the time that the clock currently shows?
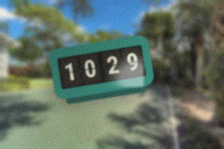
10:29
